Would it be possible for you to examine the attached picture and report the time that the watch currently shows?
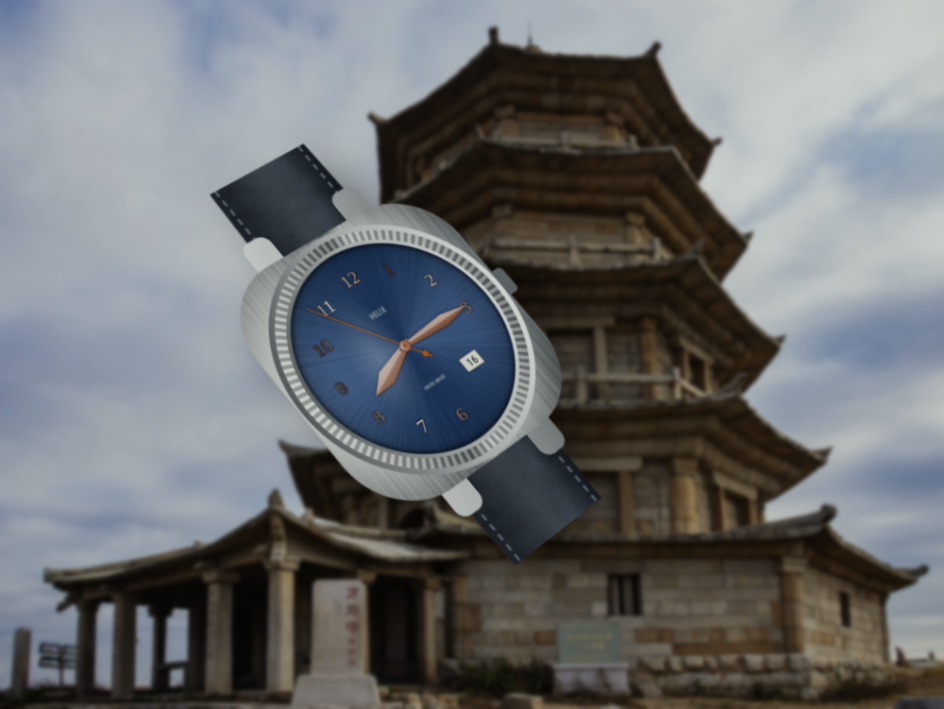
8:14:54
